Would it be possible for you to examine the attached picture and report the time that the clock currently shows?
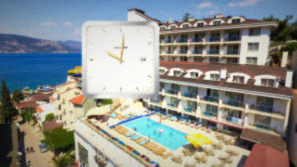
10:01
